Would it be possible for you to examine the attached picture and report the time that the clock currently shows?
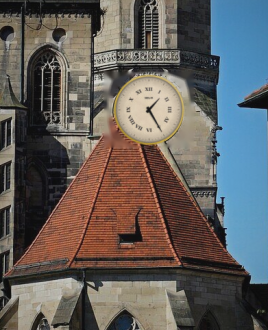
1:25
